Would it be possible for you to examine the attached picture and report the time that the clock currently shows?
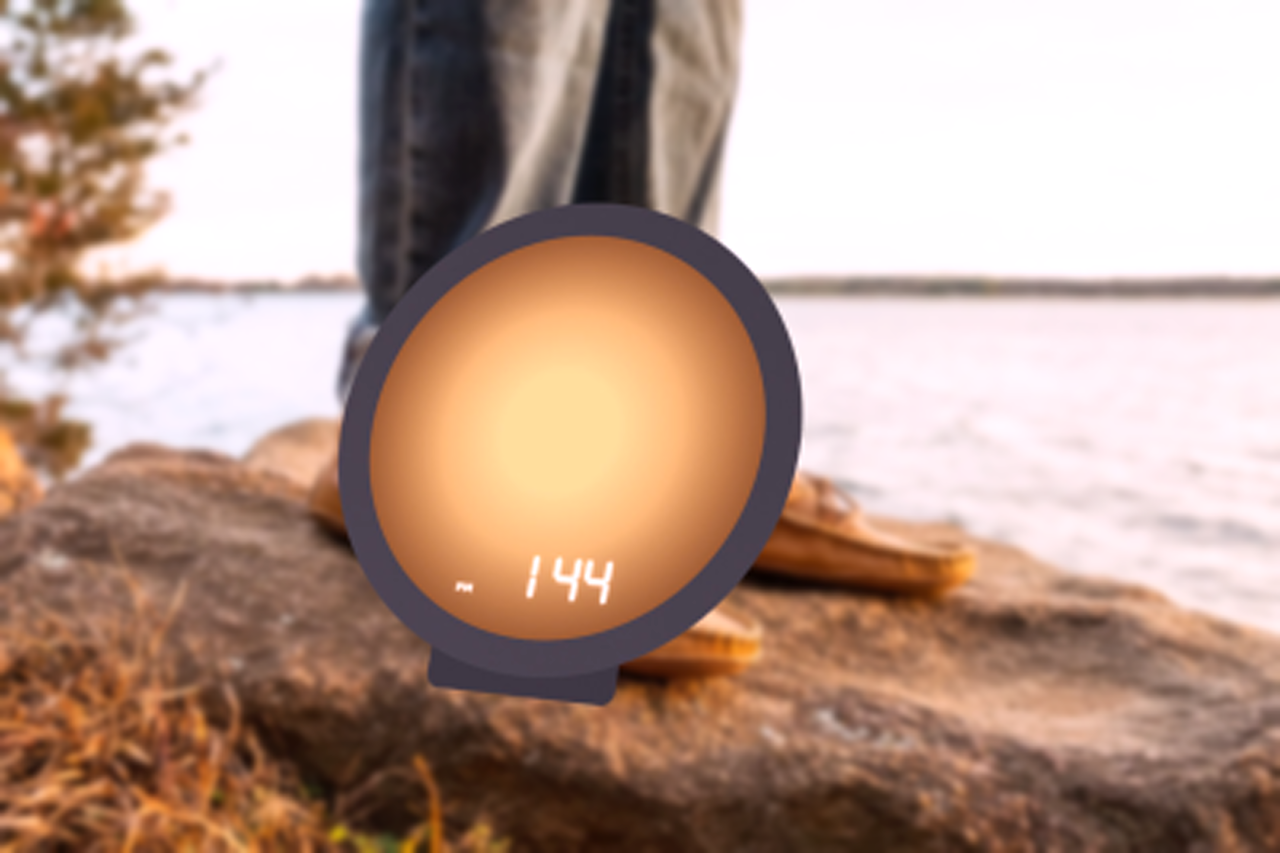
1:44
